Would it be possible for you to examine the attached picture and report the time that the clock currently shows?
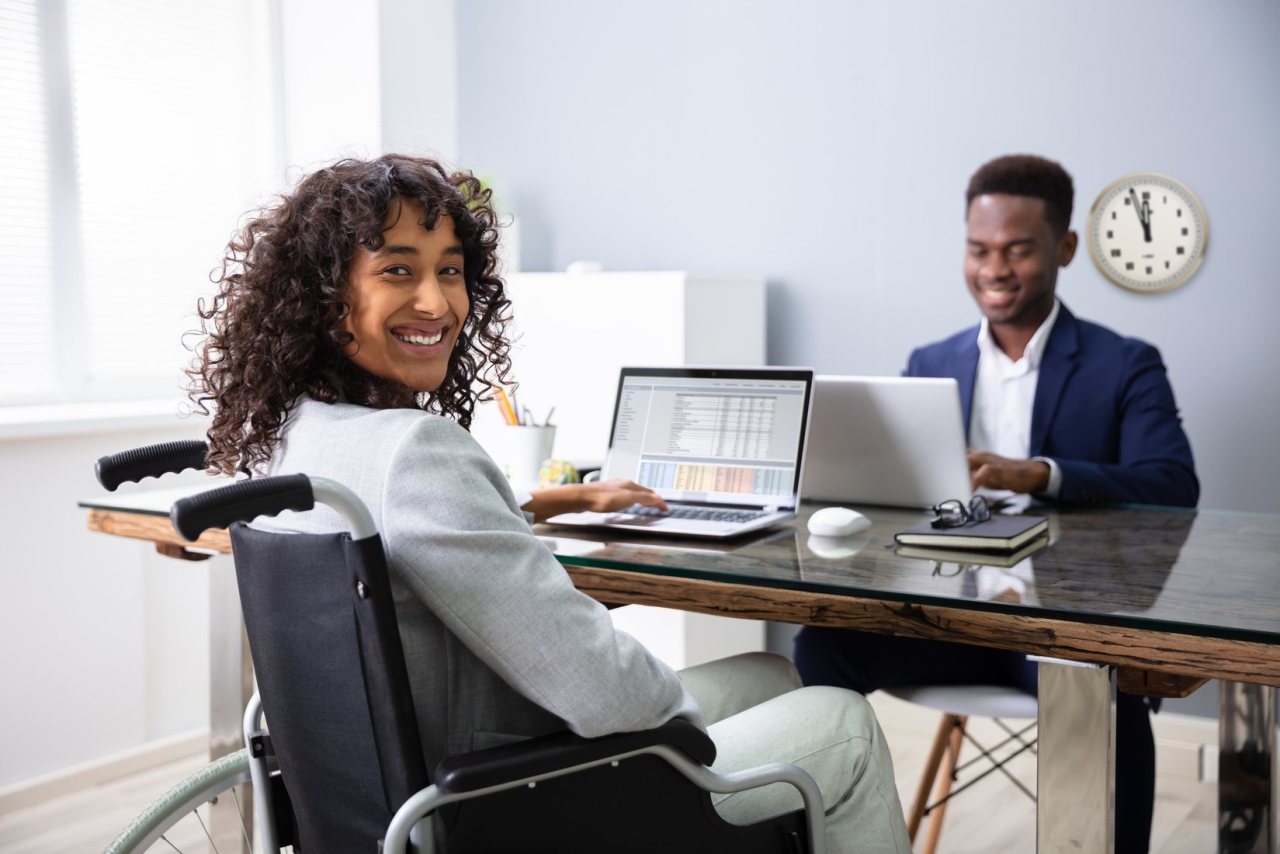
11:57
